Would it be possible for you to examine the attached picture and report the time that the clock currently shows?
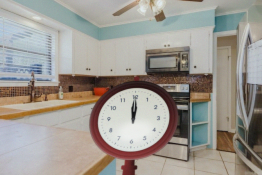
12:00
